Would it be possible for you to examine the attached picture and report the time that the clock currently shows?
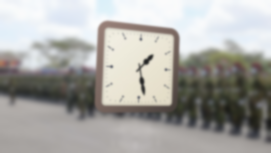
1:28
